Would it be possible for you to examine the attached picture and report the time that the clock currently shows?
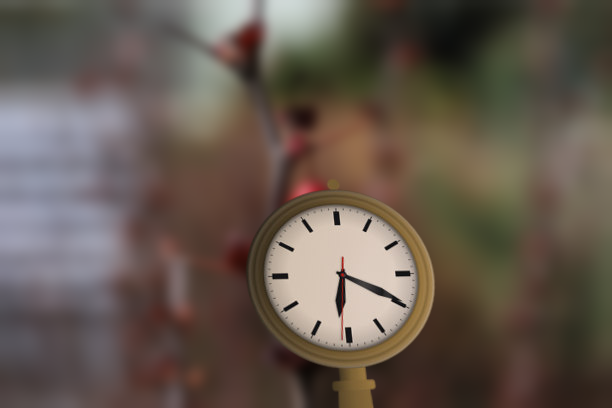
6:19:31
